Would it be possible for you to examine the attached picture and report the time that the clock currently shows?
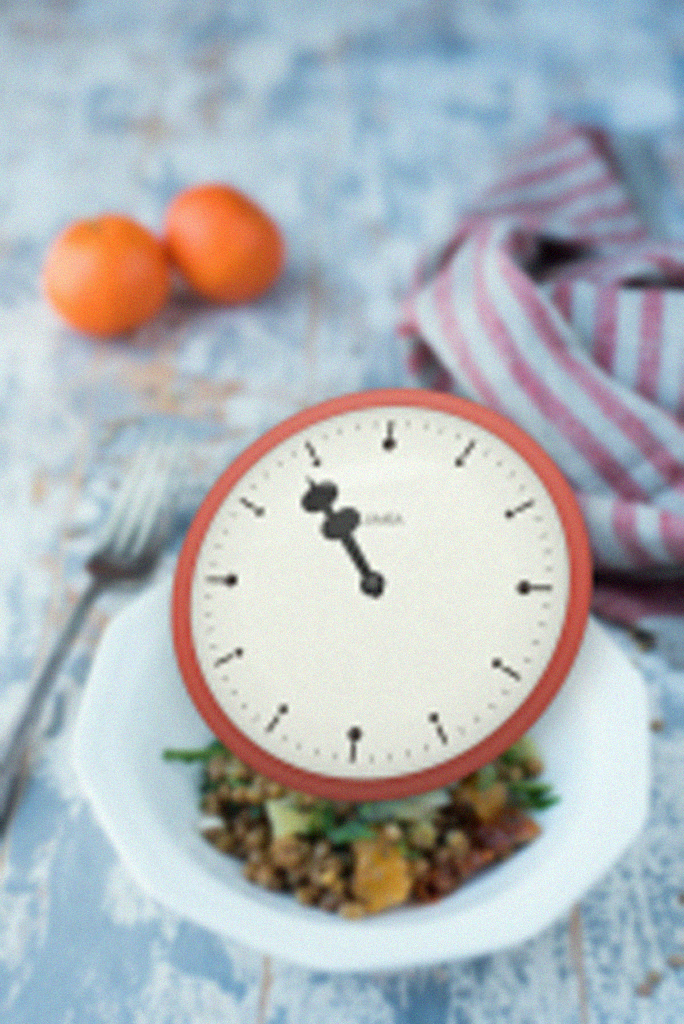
10:54
